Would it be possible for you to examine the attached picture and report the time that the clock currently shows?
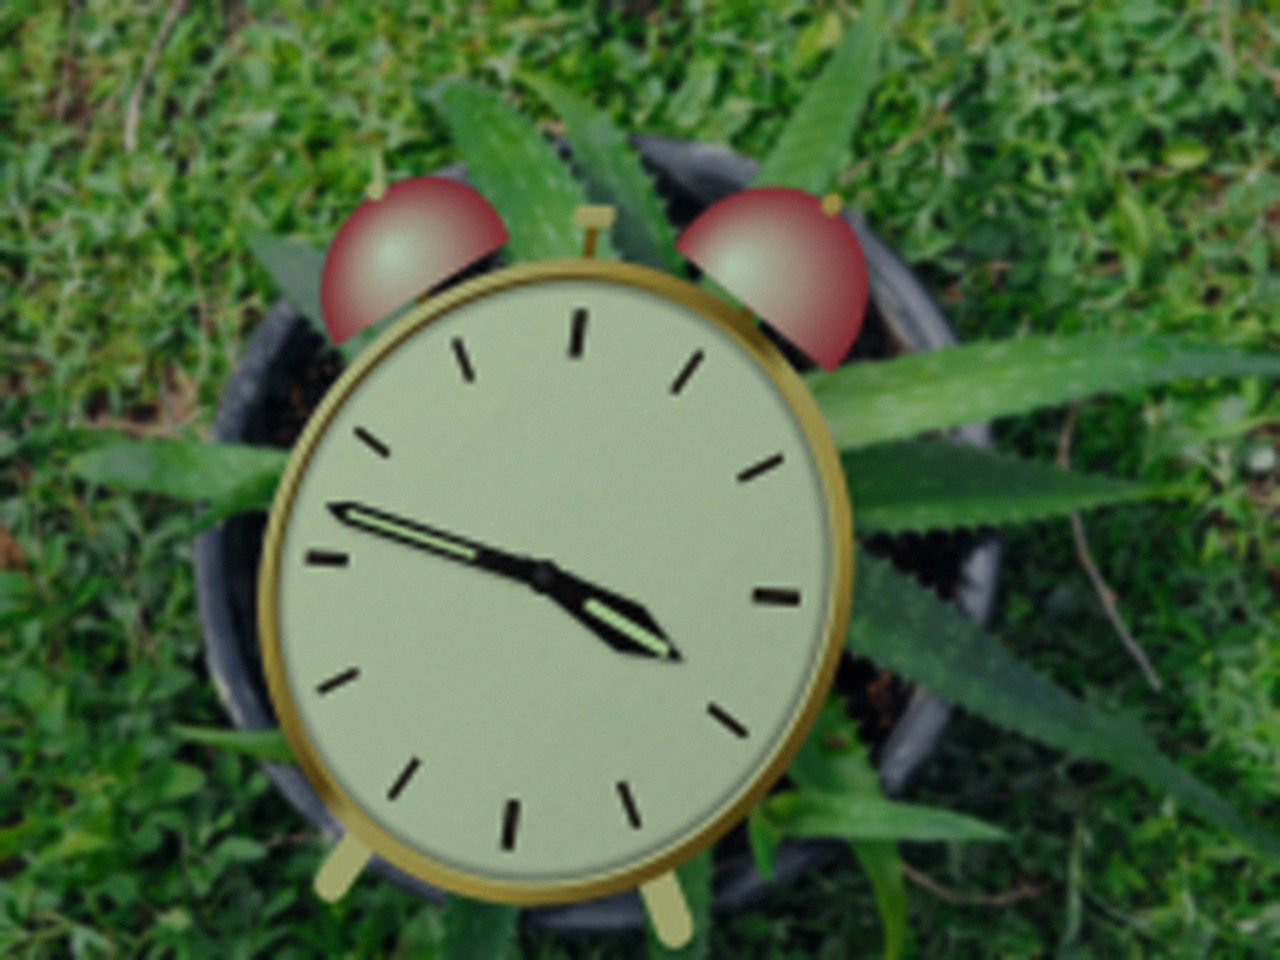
3:47
